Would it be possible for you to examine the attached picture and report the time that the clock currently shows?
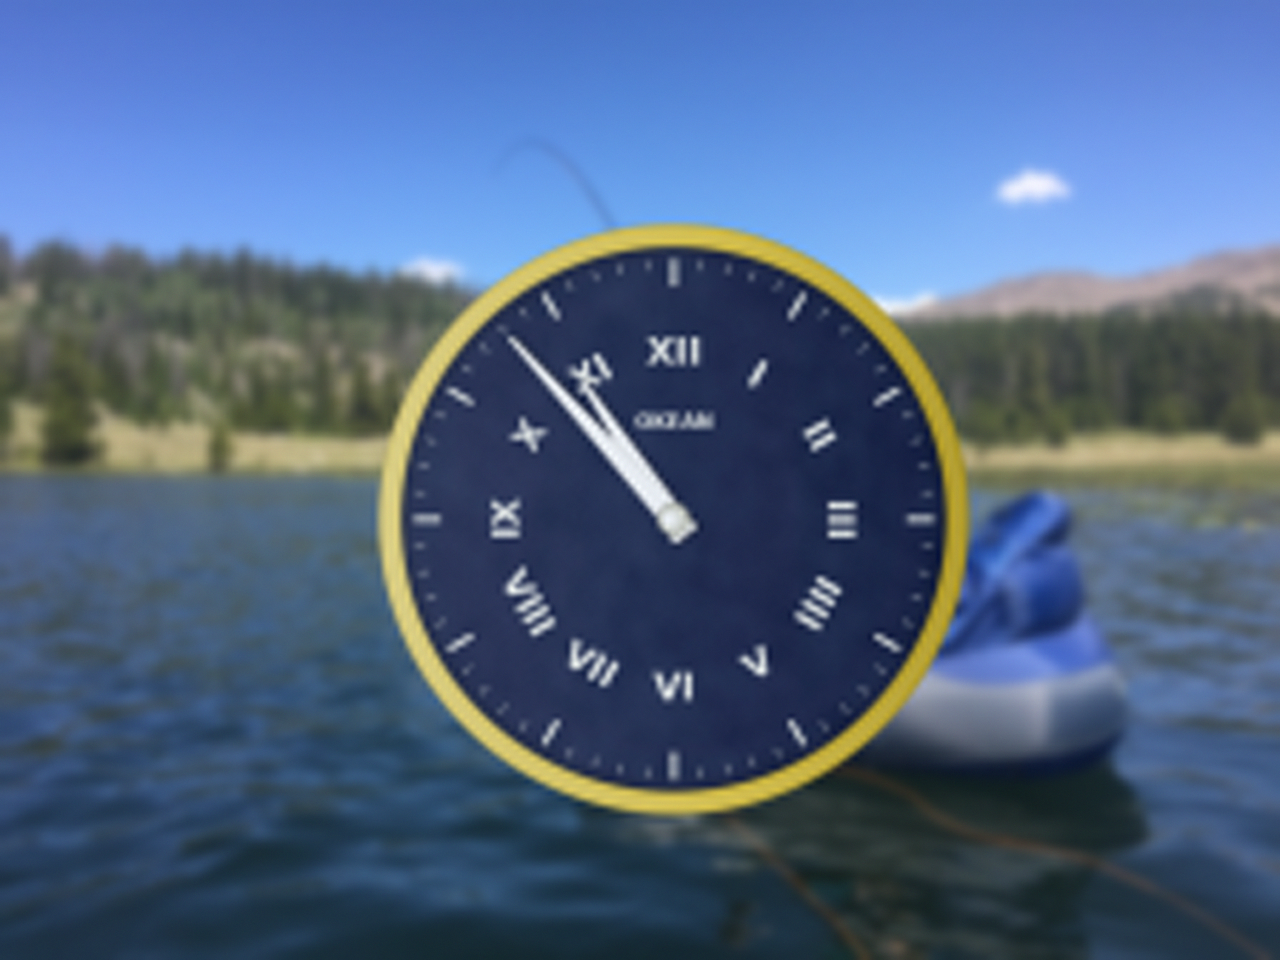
10:53
